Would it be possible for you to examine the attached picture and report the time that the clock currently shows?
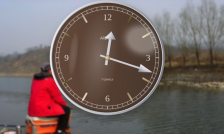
12:18
